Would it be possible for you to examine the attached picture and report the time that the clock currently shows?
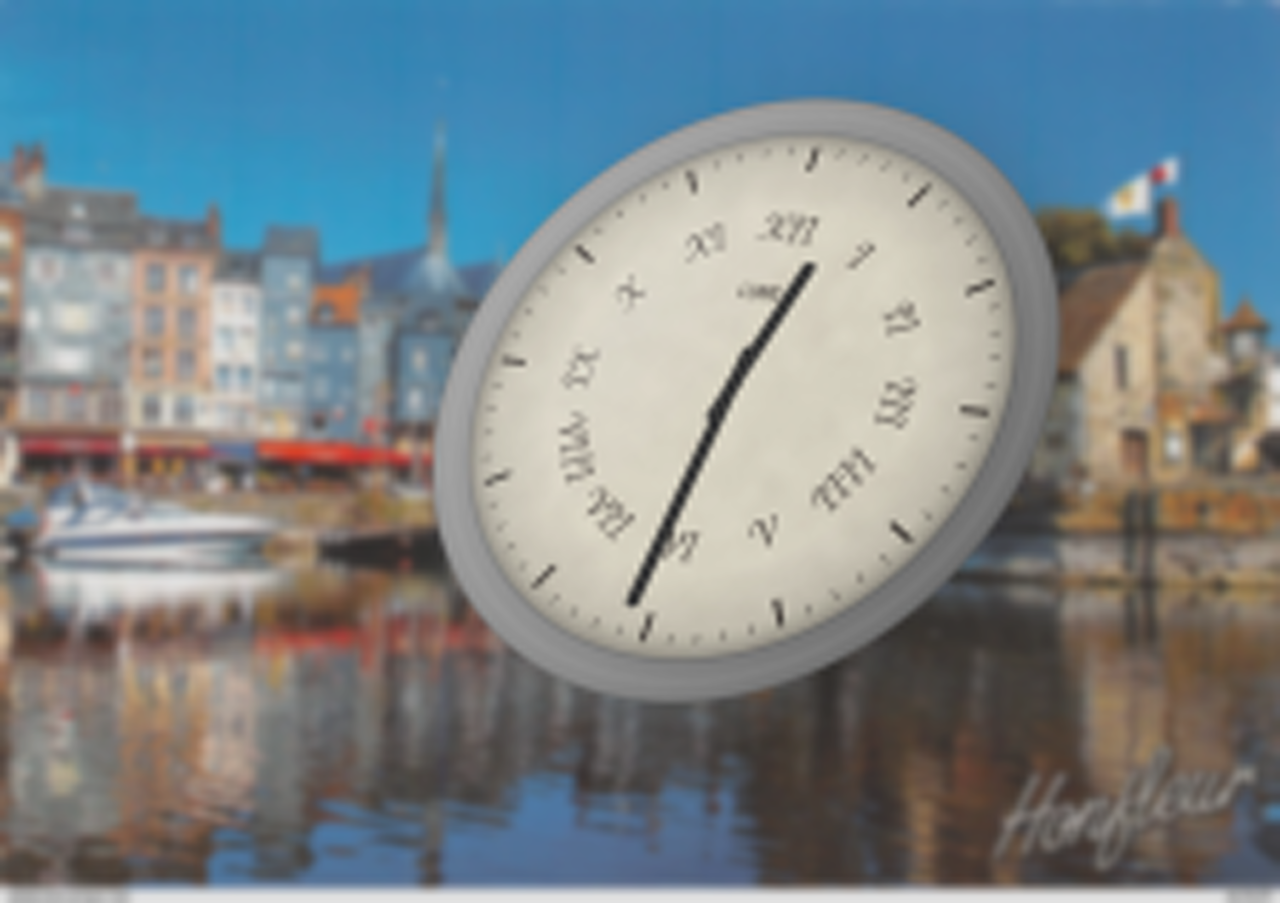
12:31
